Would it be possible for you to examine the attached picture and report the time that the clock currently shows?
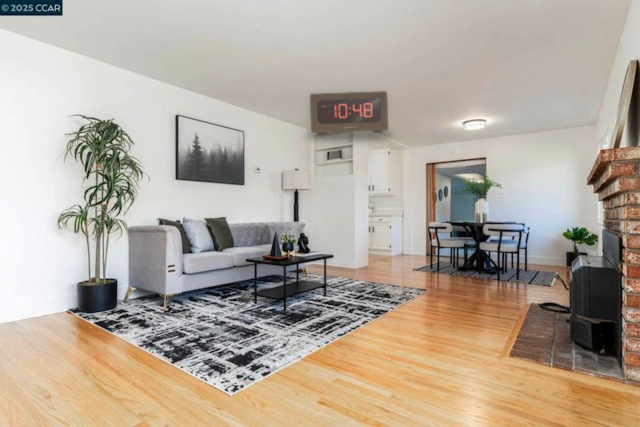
10:48
